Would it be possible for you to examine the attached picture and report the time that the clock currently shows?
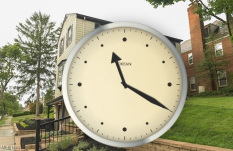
11:20
